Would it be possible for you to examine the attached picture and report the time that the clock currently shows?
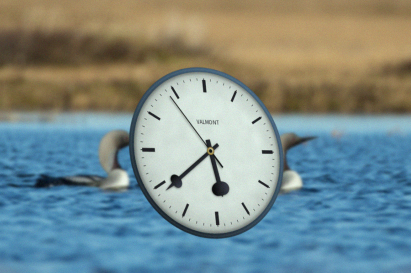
5:38:54
